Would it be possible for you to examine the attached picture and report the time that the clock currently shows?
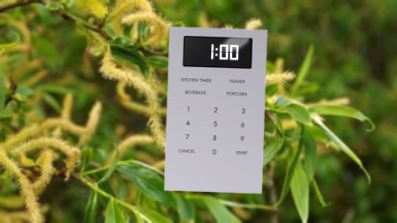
1:00
